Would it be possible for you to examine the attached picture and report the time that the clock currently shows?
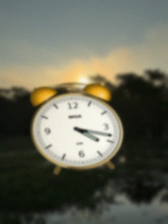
4:18
